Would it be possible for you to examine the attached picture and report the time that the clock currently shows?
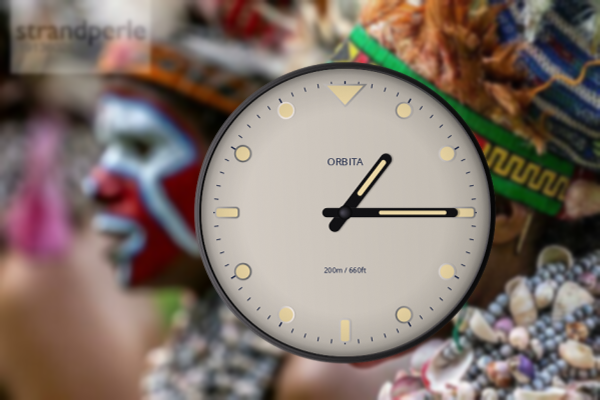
1:15
